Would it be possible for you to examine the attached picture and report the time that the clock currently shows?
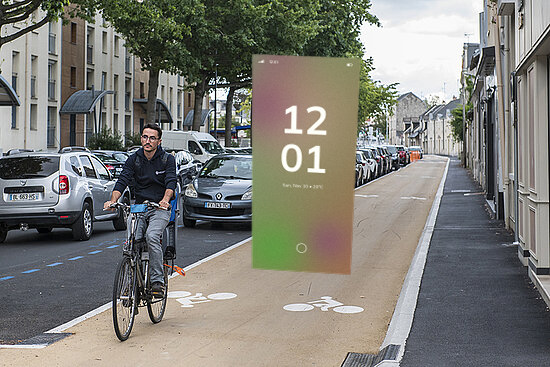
12:01
